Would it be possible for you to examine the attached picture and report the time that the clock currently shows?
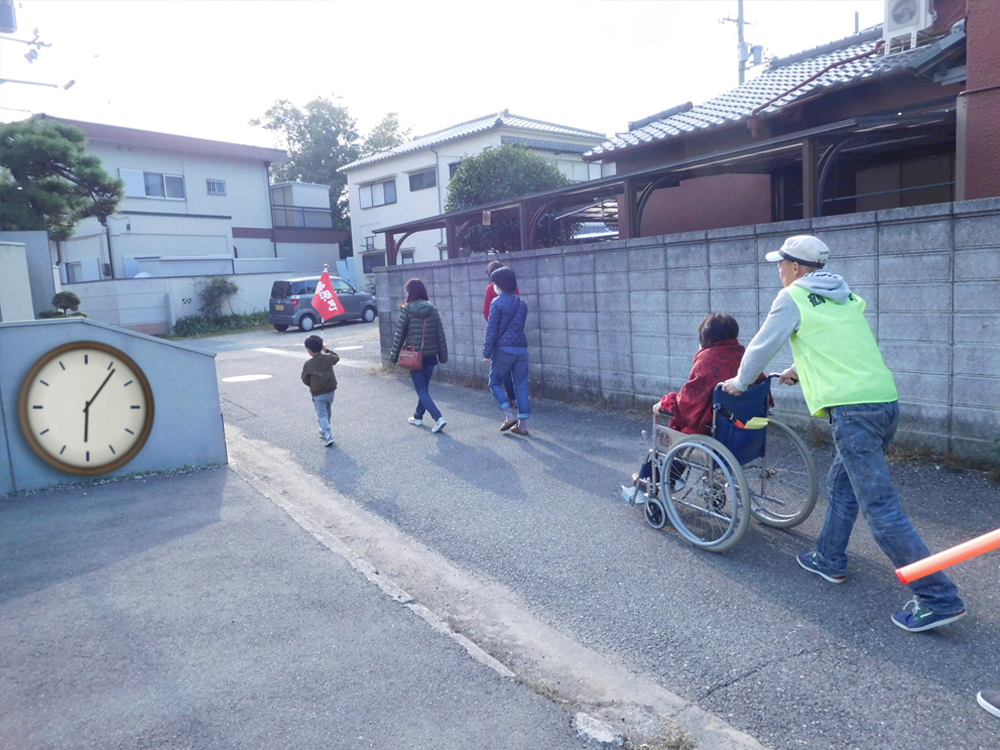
6:06
